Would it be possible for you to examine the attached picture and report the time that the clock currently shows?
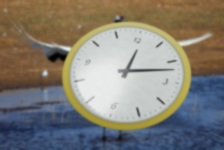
12:12
